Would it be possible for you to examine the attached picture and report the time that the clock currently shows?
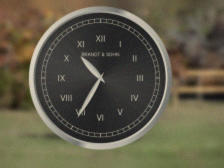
10:35
